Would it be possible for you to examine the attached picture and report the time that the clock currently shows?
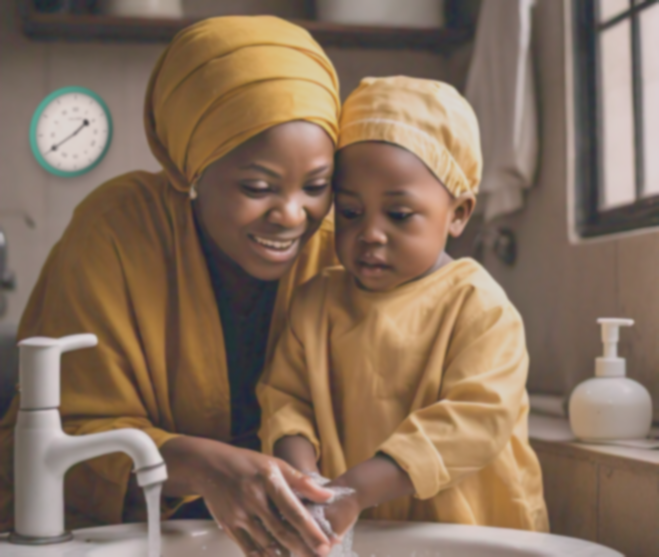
1:40
